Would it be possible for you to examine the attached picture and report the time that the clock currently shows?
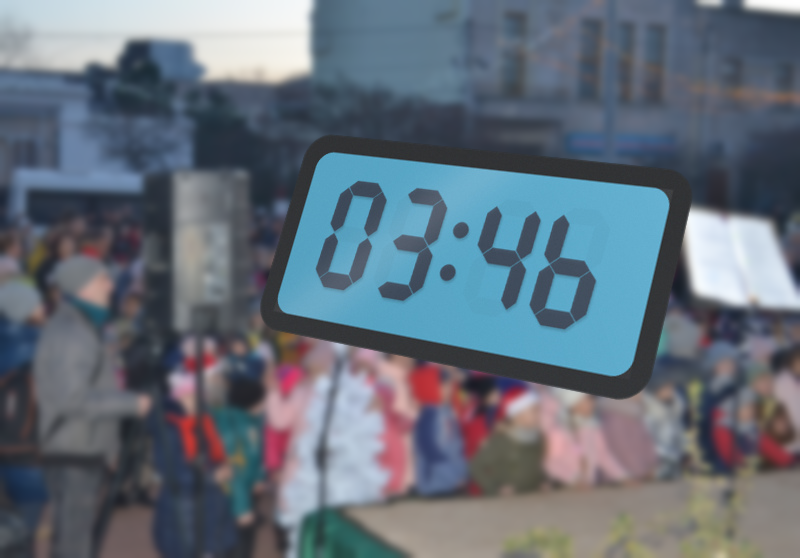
3:46
